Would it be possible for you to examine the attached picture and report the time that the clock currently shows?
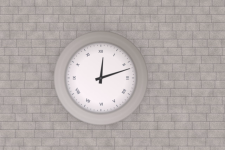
12:12
